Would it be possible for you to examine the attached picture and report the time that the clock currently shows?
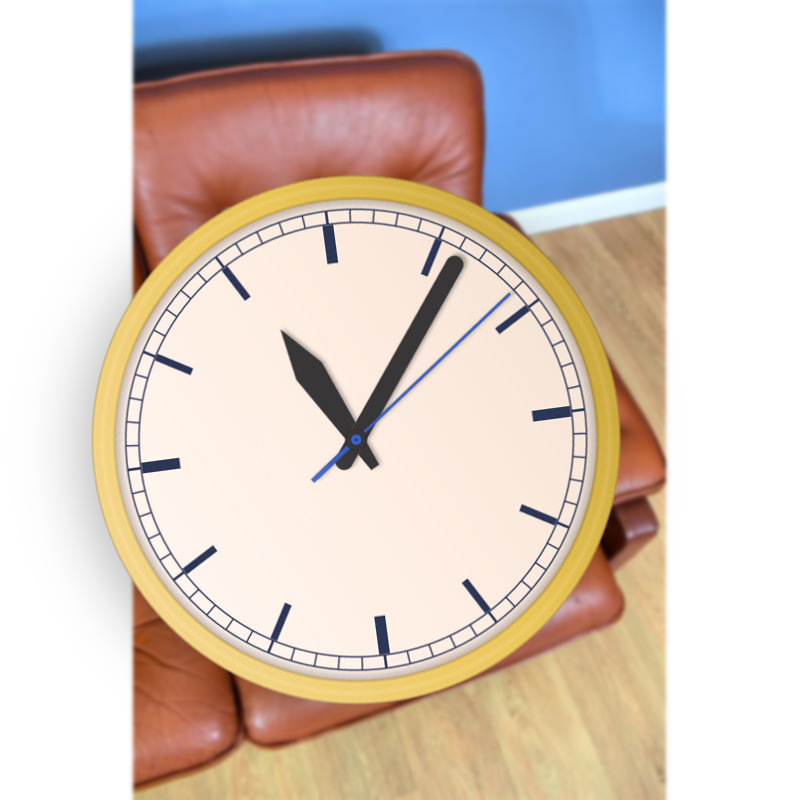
11:06:09
